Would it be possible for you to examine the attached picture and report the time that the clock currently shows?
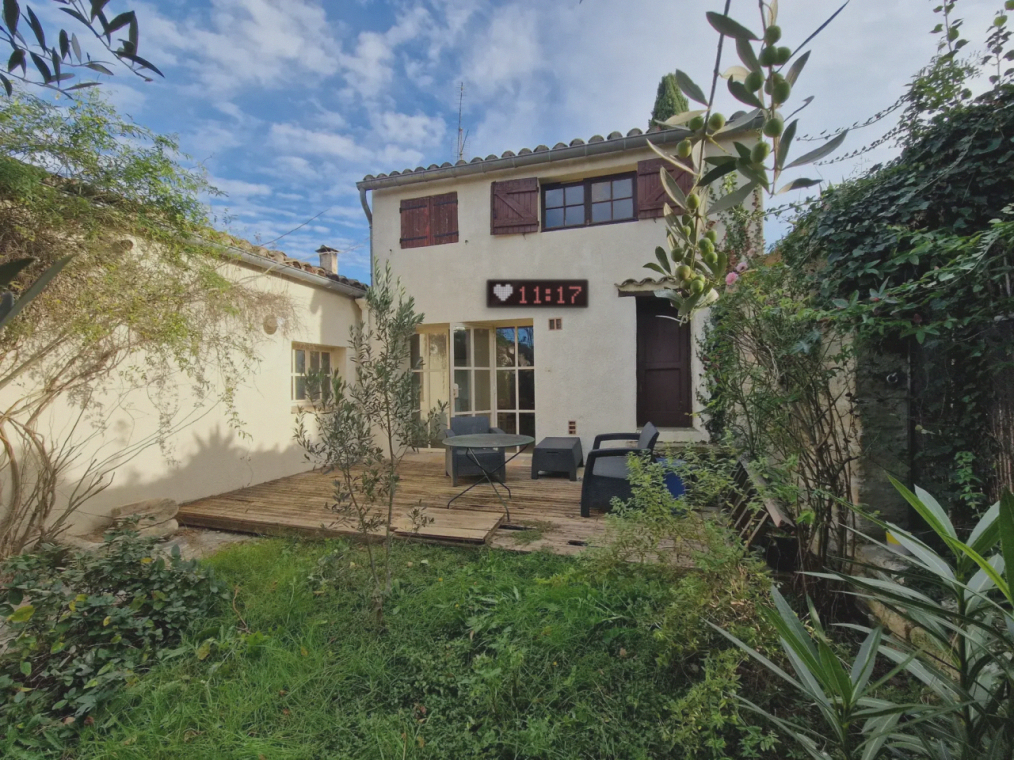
11:17
